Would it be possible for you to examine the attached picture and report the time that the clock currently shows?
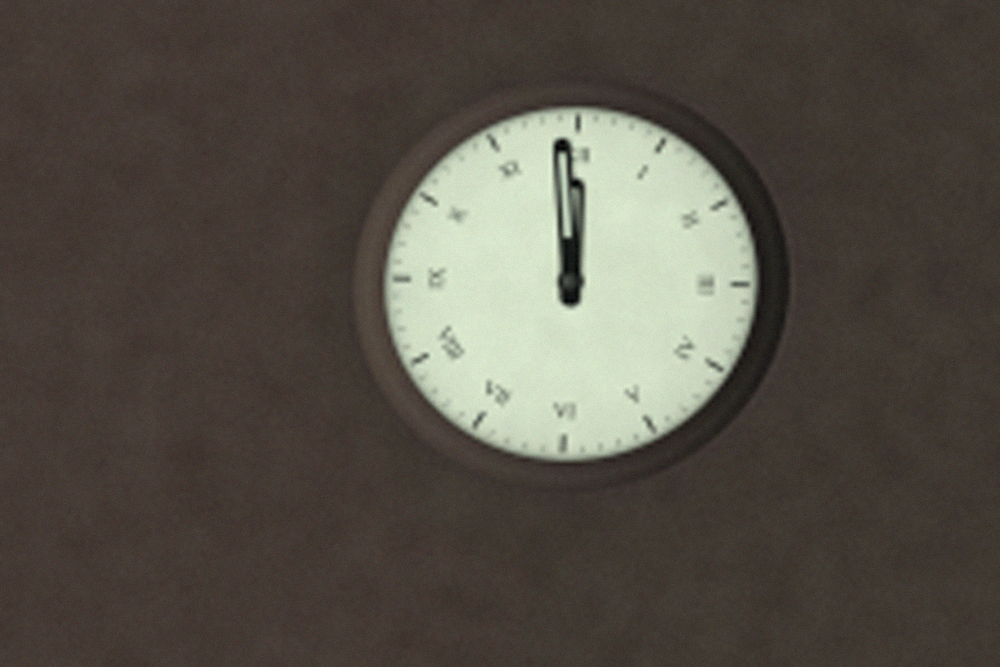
11:59
